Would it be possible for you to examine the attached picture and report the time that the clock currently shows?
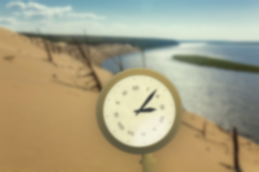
3:08
